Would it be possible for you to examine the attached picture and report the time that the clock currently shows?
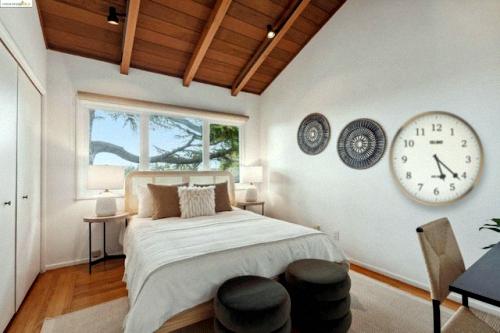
5:22
